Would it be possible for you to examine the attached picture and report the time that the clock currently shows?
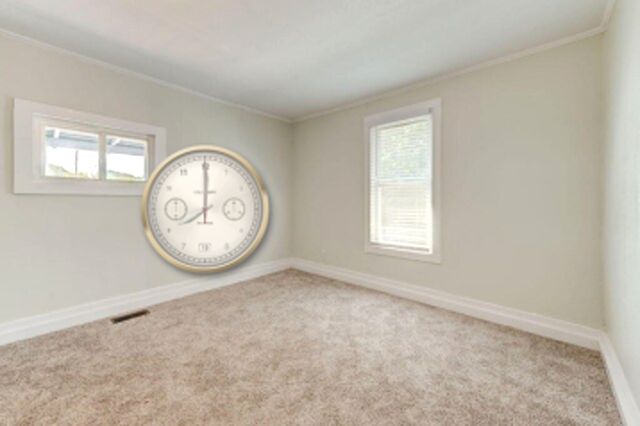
8:00
